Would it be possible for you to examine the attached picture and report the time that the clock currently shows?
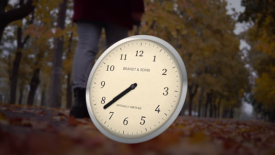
7:38
